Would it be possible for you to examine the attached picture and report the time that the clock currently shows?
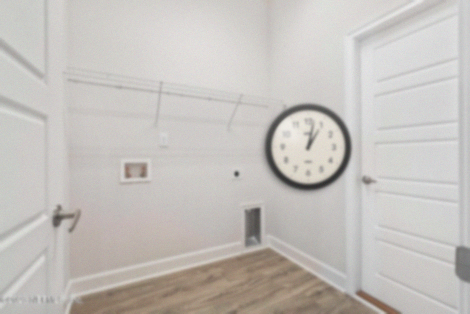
1:02
